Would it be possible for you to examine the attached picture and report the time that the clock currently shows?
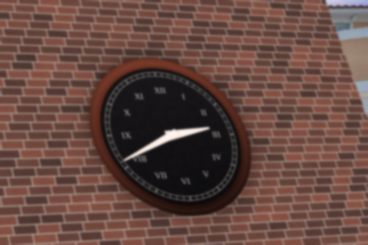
2:41
